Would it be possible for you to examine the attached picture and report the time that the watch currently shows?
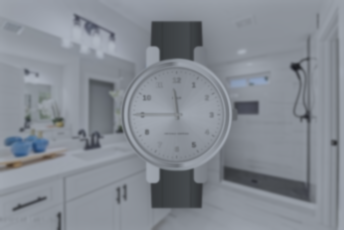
11:45
